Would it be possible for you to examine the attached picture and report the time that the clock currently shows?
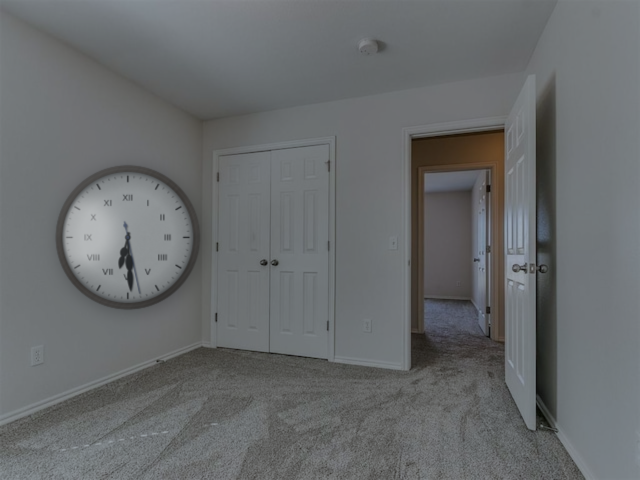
6:29:28
